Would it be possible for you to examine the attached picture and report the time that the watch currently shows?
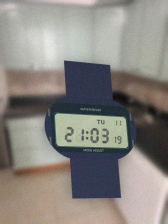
21:03:19
